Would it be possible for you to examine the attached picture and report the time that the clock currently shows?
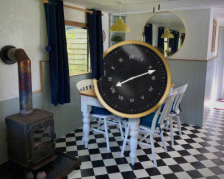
8:12
